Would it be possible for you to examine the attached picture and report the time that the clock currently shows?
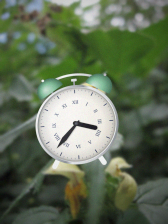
3:37
